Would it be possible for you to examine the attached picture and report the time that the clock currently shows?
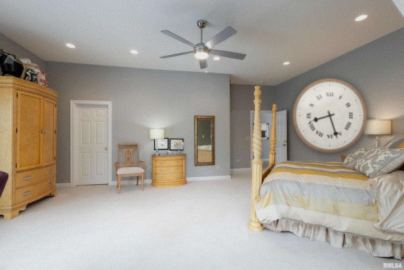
8:27
